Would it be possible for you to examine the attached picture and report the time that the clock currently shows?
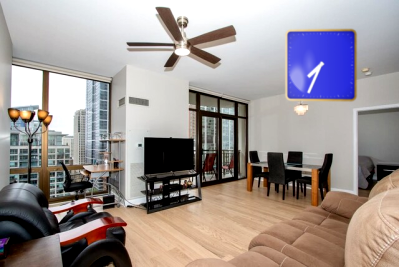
7:34
